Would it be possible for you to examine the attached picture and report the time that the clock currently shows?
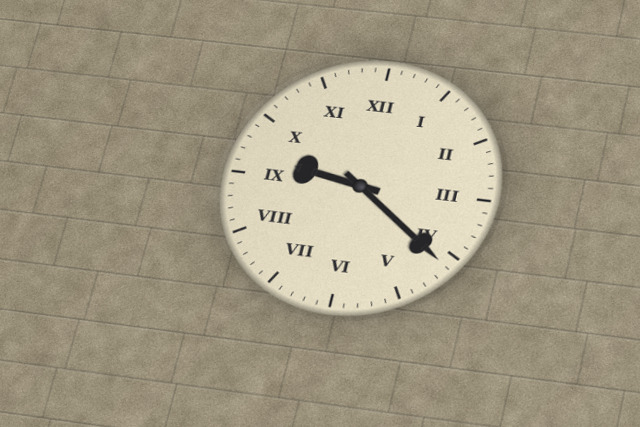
9:21
